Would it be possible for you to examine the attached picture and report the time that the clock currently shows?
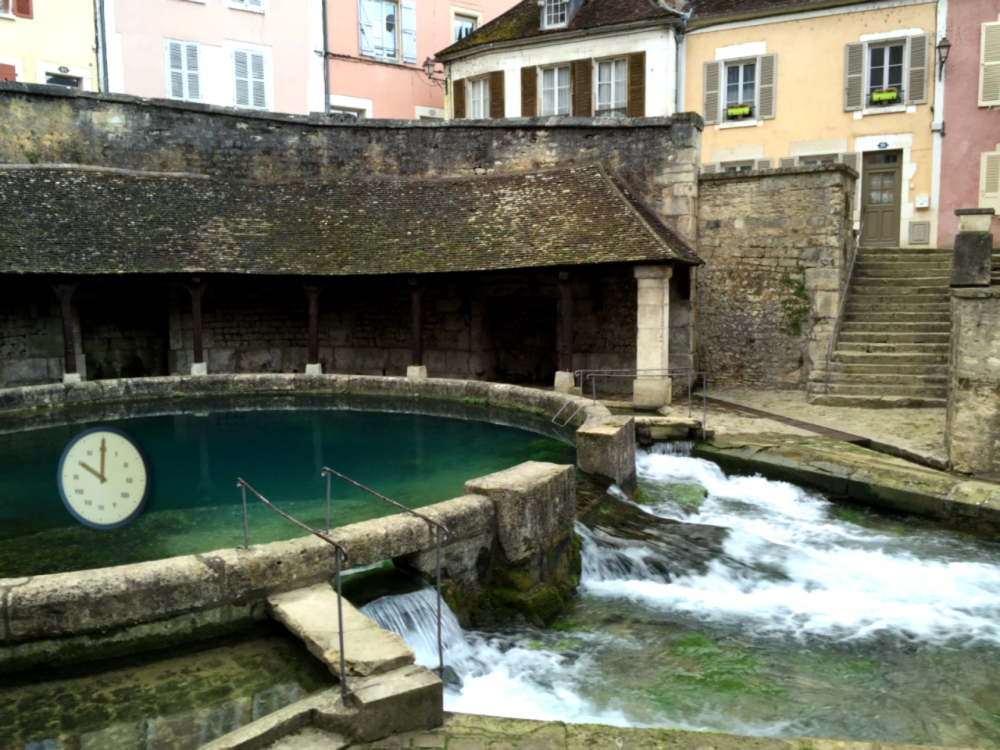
10:00
